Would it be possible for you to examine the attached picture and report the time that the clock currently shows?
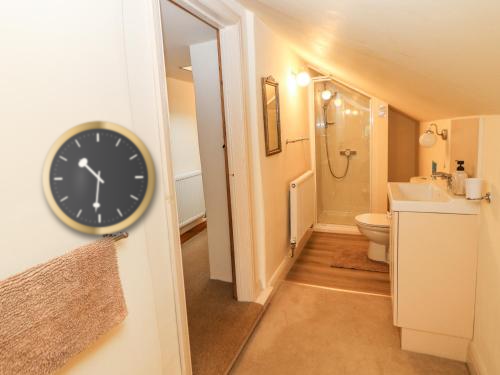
10:31
